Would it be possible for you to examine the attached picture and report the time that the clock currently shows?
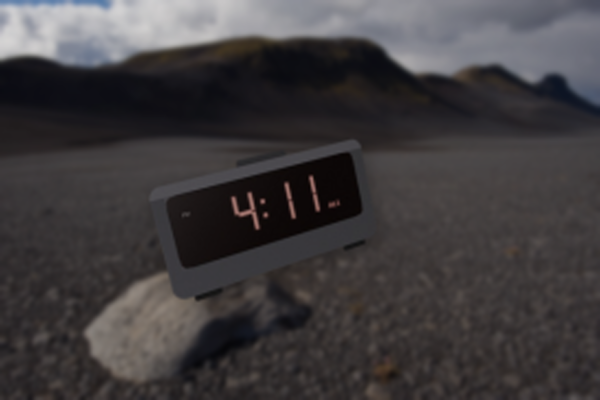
4:11
